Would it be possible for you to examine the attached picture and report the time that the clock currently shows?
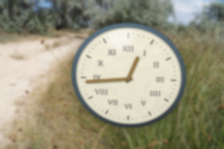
12:44
